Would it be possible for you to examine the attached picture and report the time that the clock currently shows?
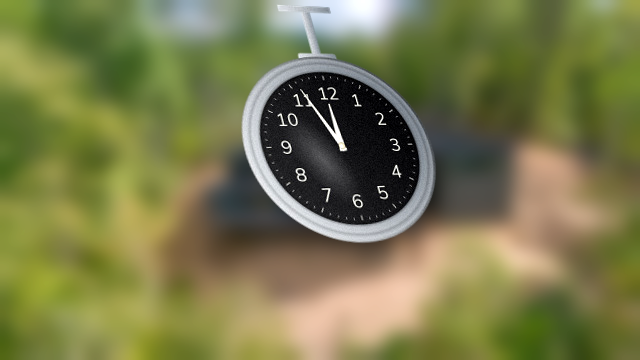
11:56
